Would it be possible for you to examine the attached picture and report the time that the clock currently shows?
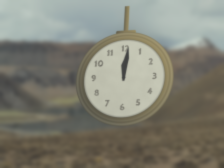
12:01
